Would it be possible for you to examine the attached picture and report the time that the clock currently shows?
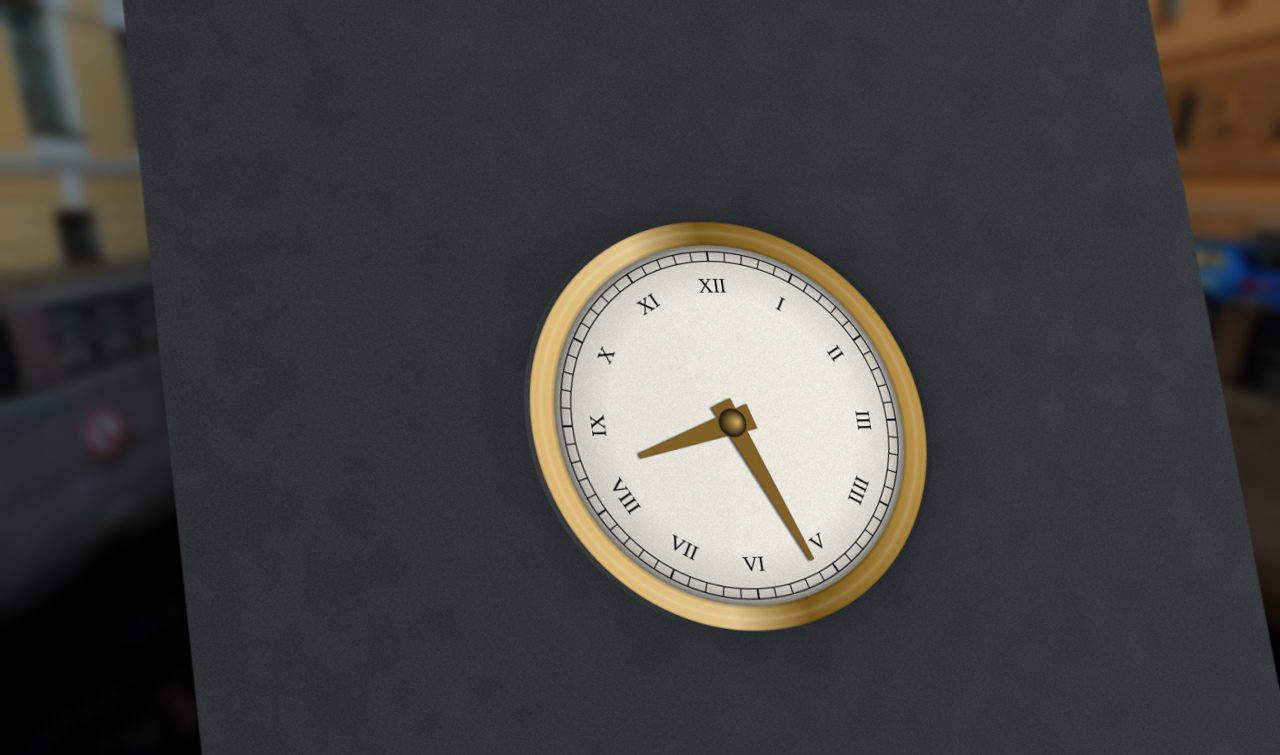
8:26
